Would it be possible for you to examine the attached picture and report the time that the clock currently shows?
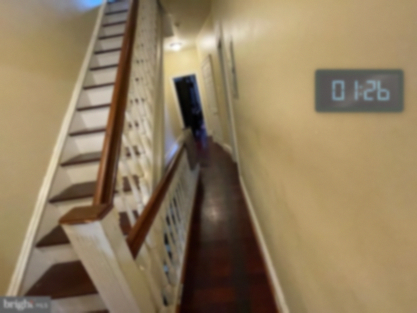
1:26
